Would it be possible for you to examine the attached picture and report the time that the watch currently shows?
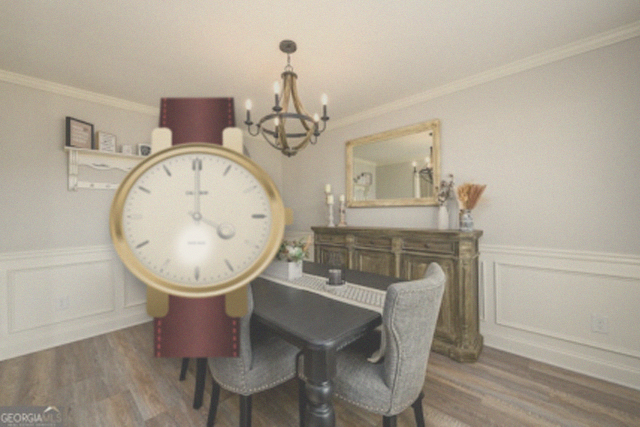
4:00
